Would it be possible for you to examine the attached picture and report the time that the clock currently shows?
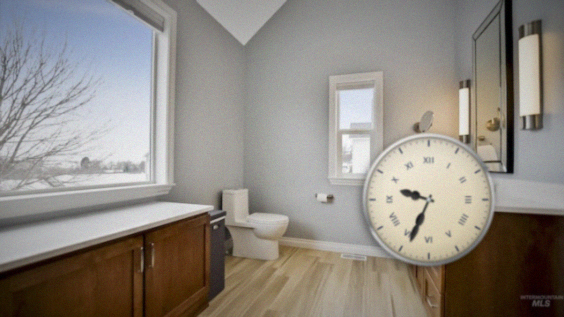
9:34
